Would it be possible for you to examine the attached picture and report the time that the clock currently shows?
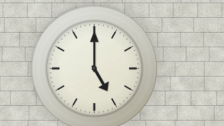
5:00
